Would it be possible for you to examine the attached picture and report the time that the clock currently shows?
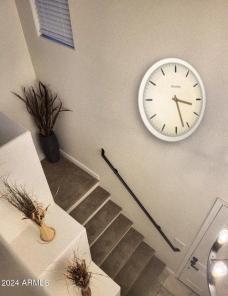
3:27
